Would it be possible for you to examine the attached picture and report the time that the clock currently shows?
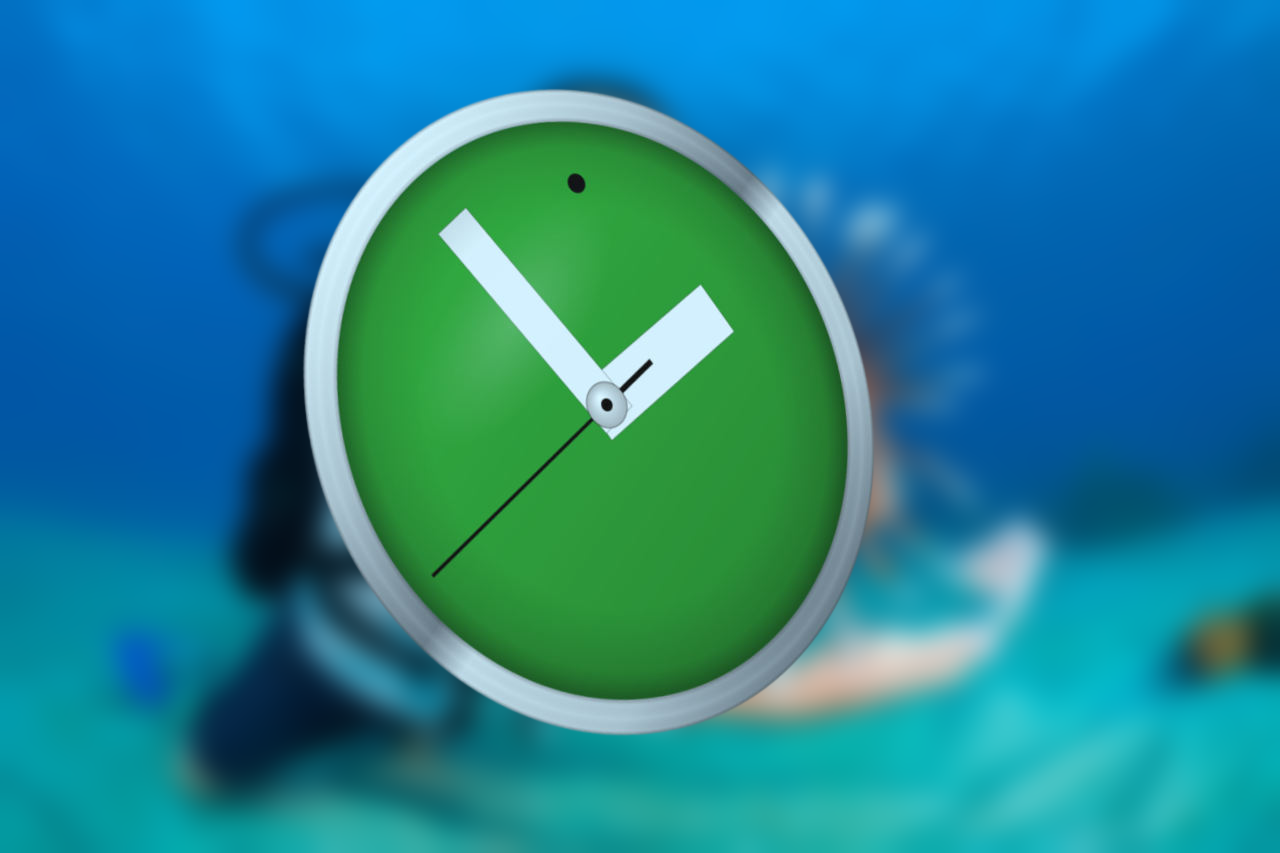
1:53:39
